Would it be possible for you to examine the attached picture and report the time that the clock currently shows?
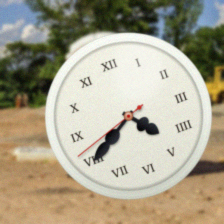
4:39:42
